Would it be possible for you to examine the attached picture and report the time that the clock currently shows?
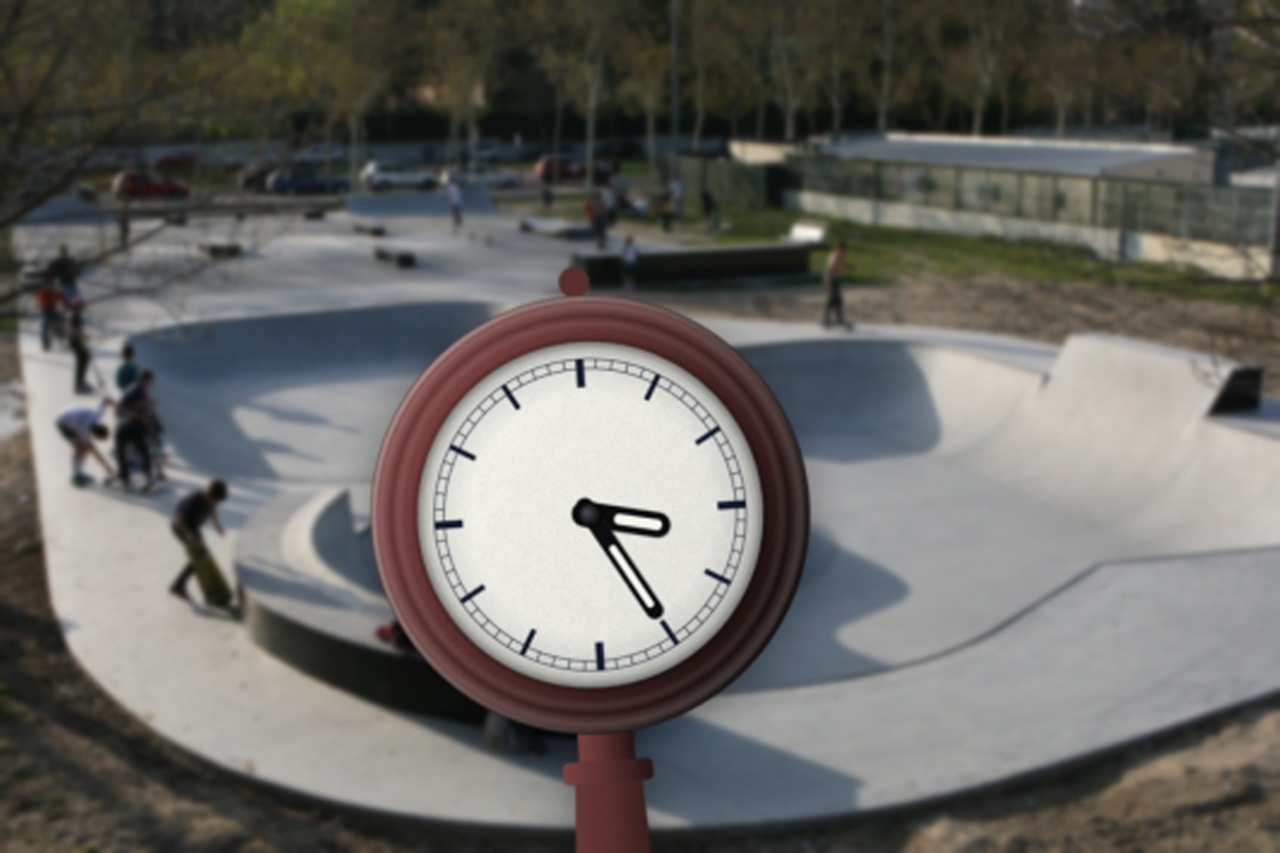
3:25
